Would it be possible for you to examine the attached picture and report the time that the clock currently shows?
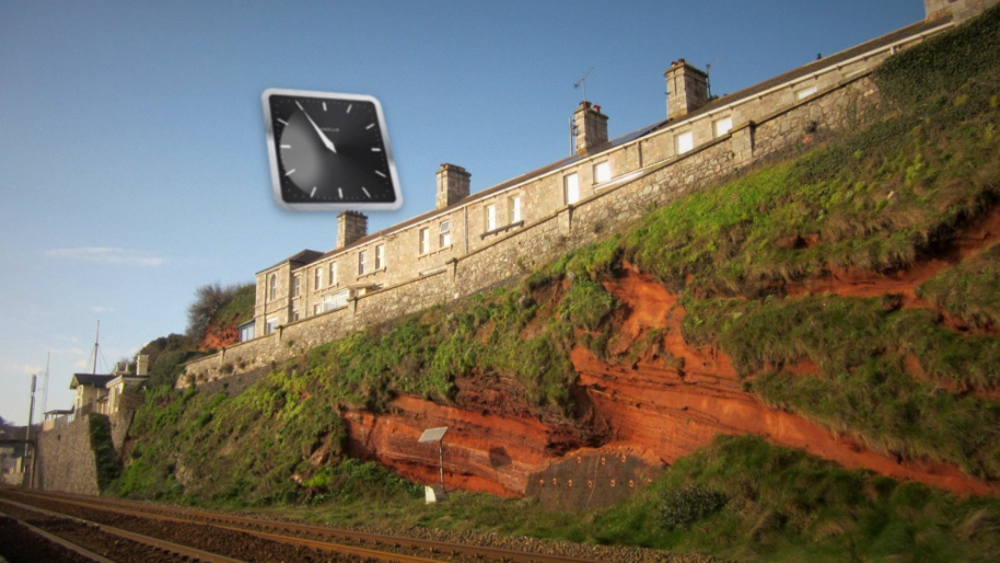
10:55
